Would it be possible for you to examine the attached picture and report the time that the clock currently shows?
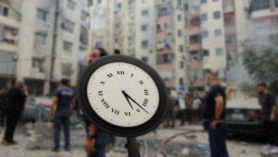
5:23
